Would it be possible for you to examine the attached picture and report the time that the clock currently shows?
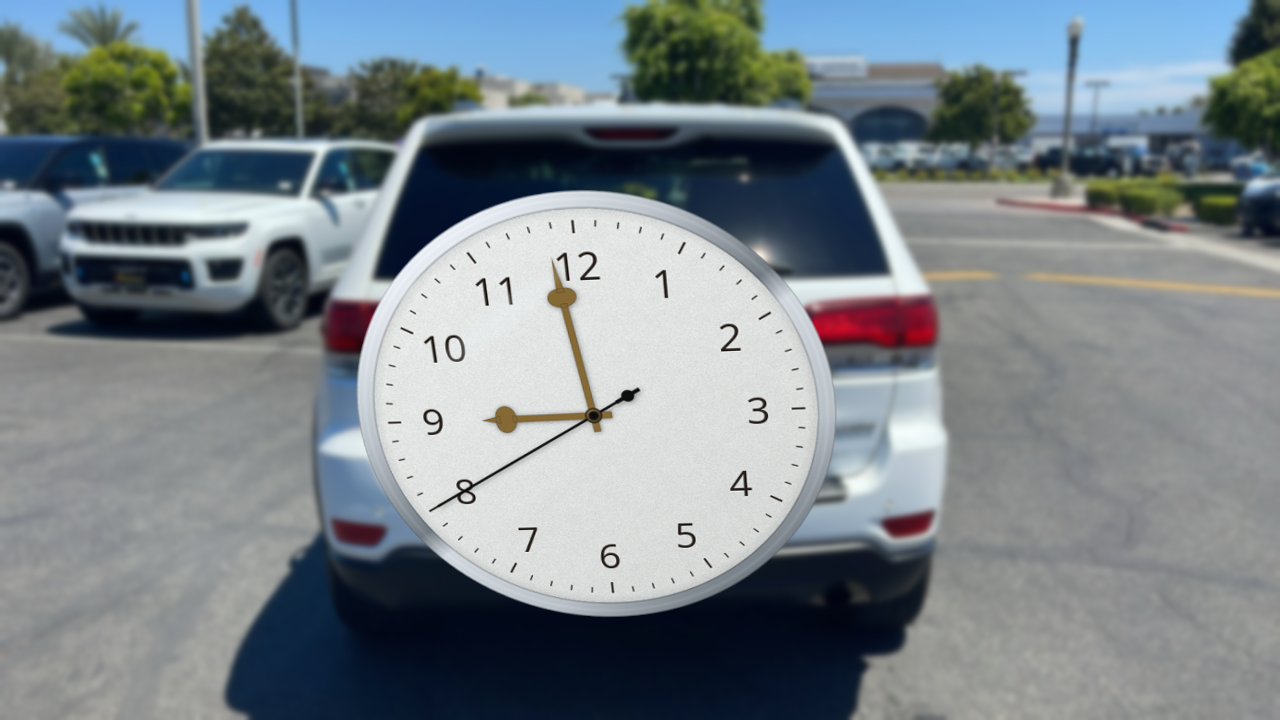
8:58:40
